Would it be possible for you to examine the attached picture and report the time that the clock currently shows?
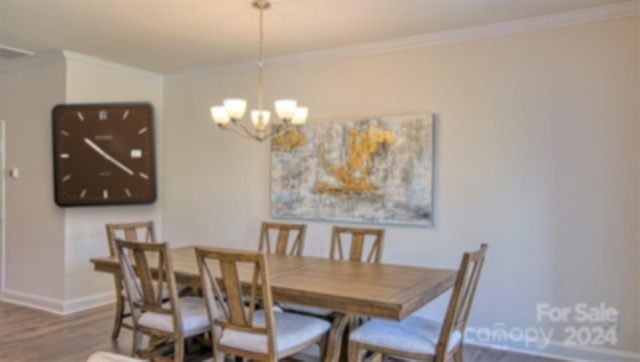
10:21
